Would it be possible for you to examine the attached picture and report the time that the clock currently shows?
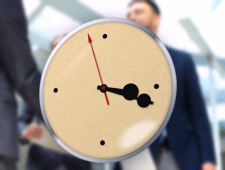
3:17:57
